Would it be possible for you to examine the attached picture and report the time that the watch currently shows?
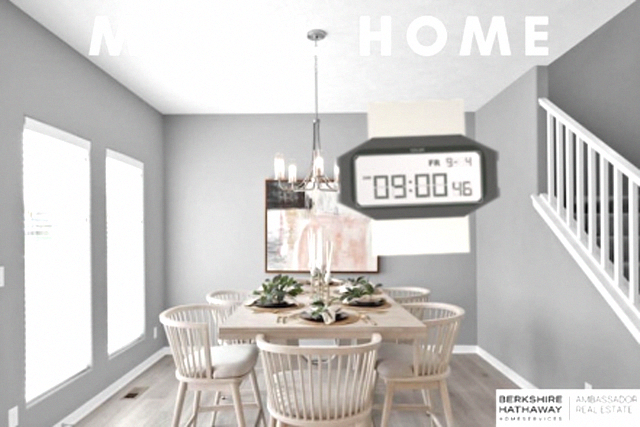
9:00:46
